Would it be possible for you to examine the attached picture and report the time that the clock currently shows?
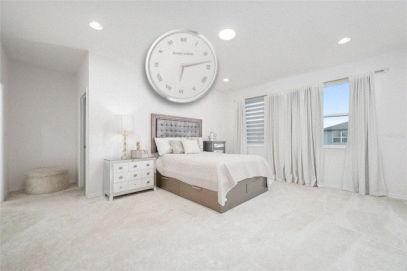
6:13
